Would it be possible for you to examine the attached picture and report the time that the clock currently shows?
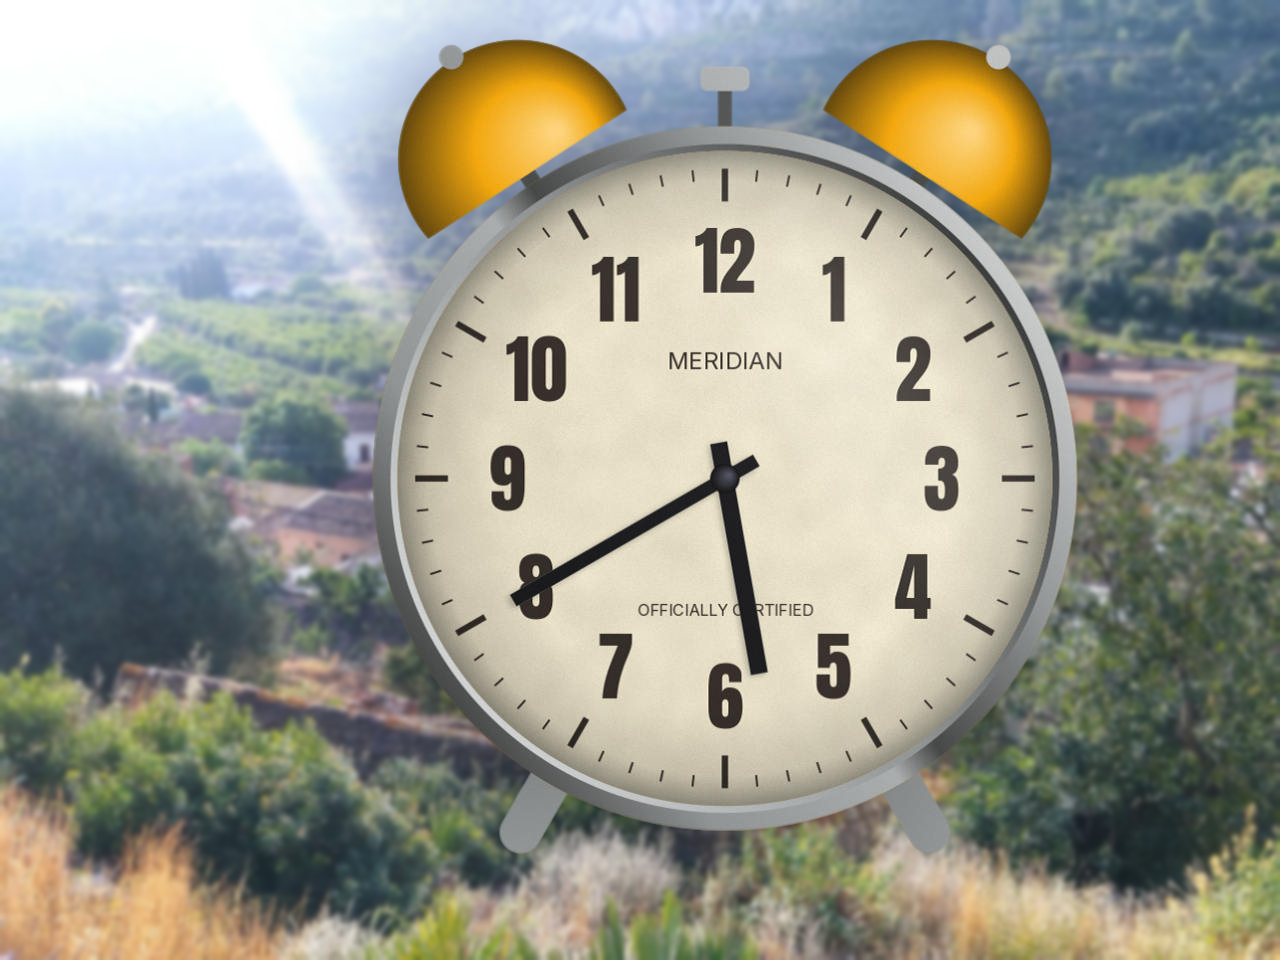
5:40
